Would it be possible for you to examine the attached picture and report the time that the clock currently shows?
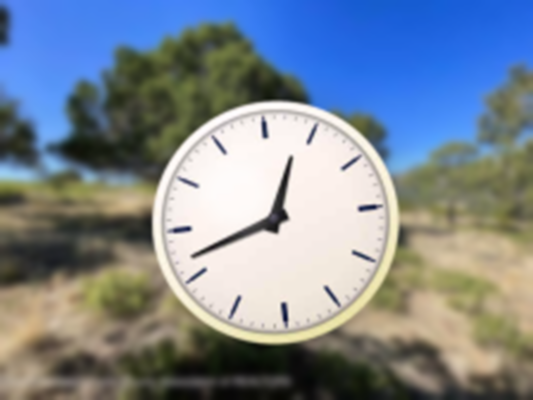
12:42
